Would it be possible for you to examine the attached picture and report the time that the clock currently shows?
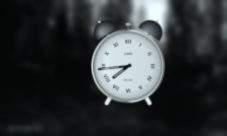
7:44
